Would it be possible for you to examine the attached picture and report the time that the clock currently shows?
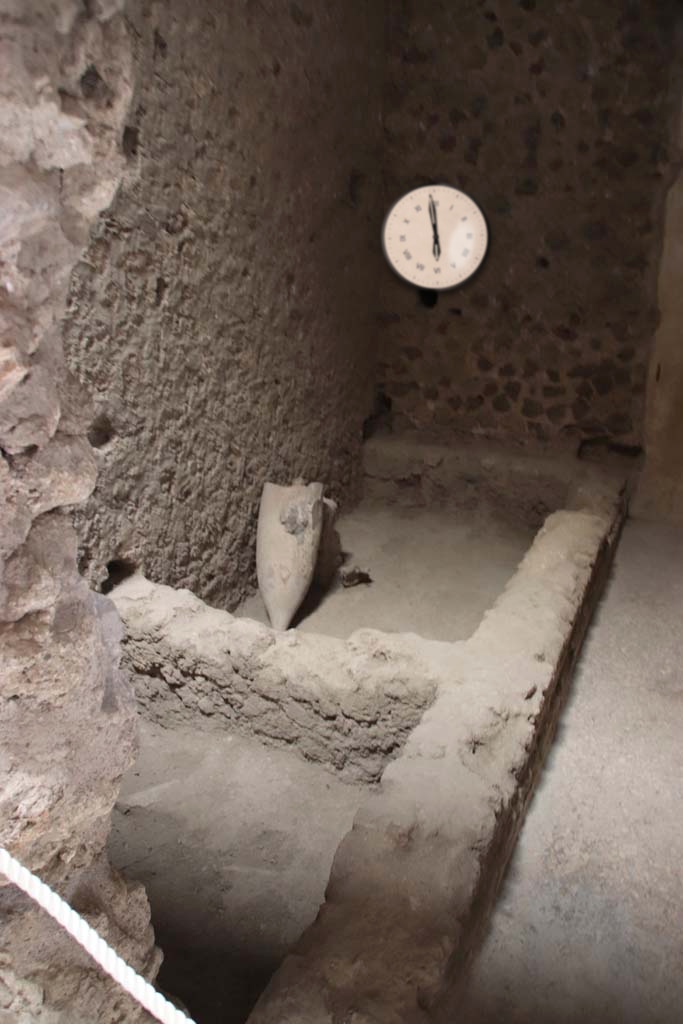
5:59
